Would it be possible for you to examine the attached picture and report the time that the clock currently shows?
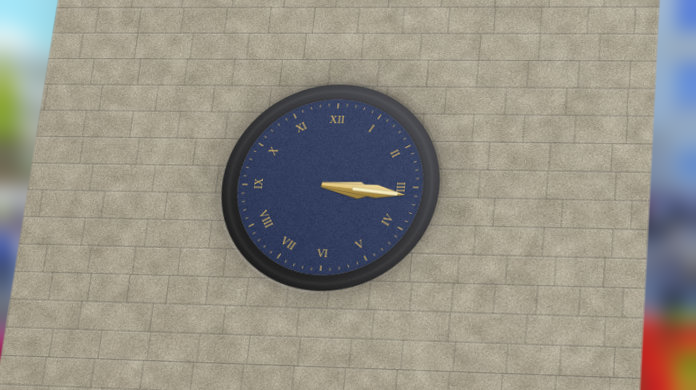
3:16
